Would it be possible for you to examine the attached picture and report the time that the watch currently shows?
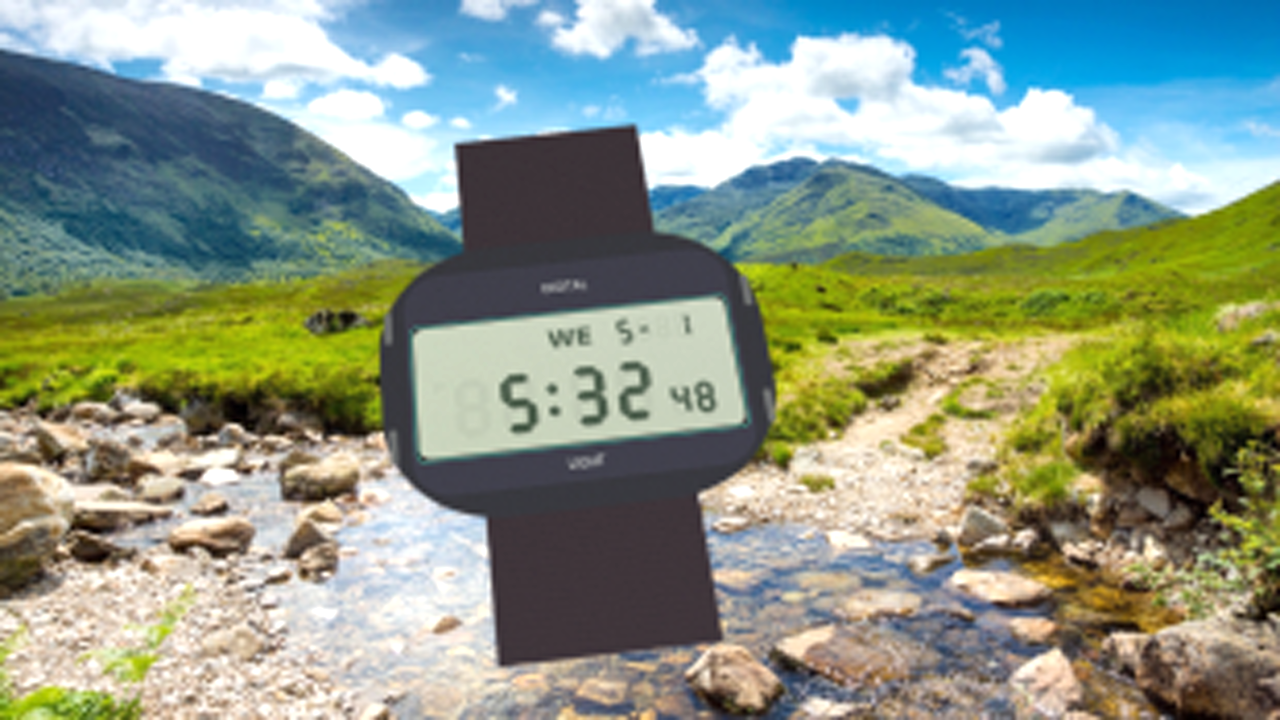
5:32:48
